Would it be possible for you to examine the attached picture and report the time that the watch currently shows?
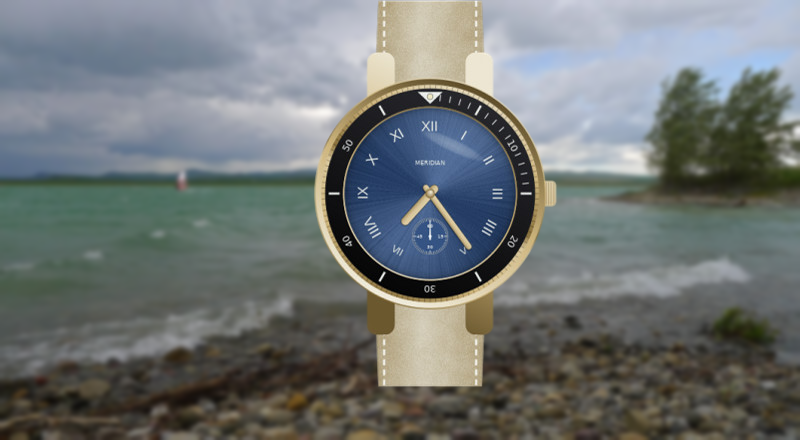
7:24
